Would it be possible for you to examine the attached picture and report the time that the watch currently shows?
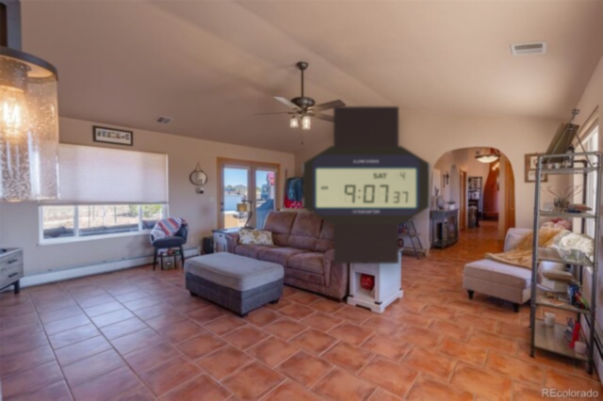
9:07:37
